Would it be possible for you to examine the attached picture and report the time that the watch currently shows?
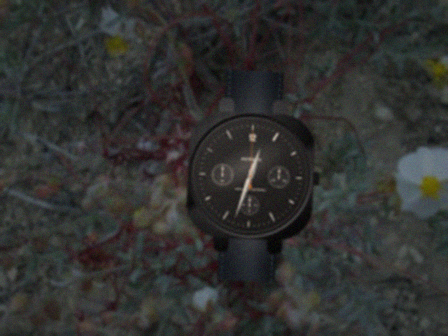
12:33
